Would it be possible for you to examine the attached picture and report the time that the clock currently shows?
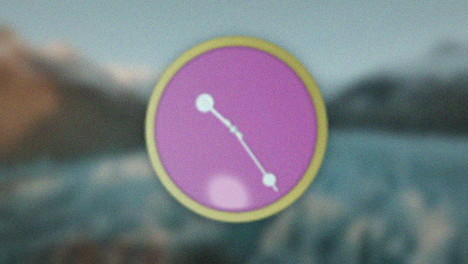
10:24
